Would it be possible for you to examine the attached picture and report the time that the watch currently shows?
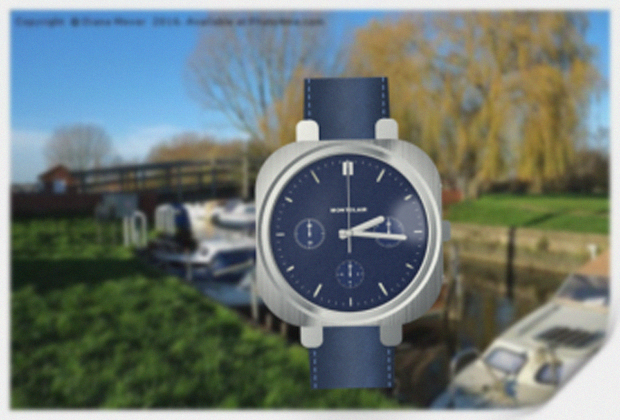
2:16
